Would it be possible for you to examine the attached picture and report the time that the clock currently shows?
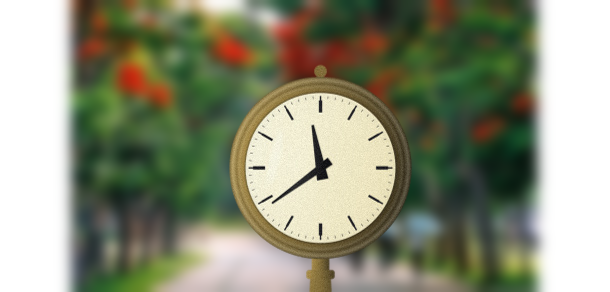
11:39
